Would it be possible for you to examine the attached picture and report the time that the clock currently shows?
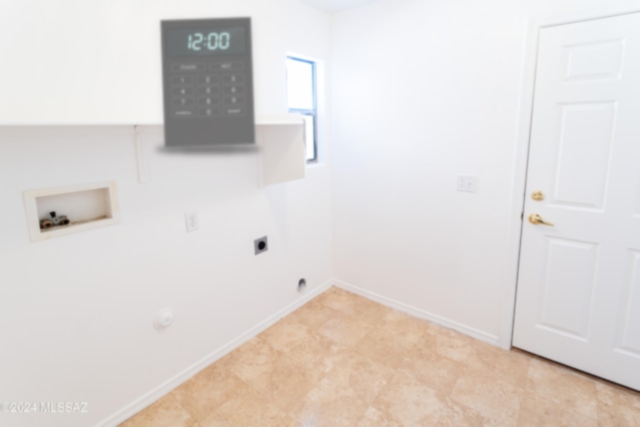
12:00
